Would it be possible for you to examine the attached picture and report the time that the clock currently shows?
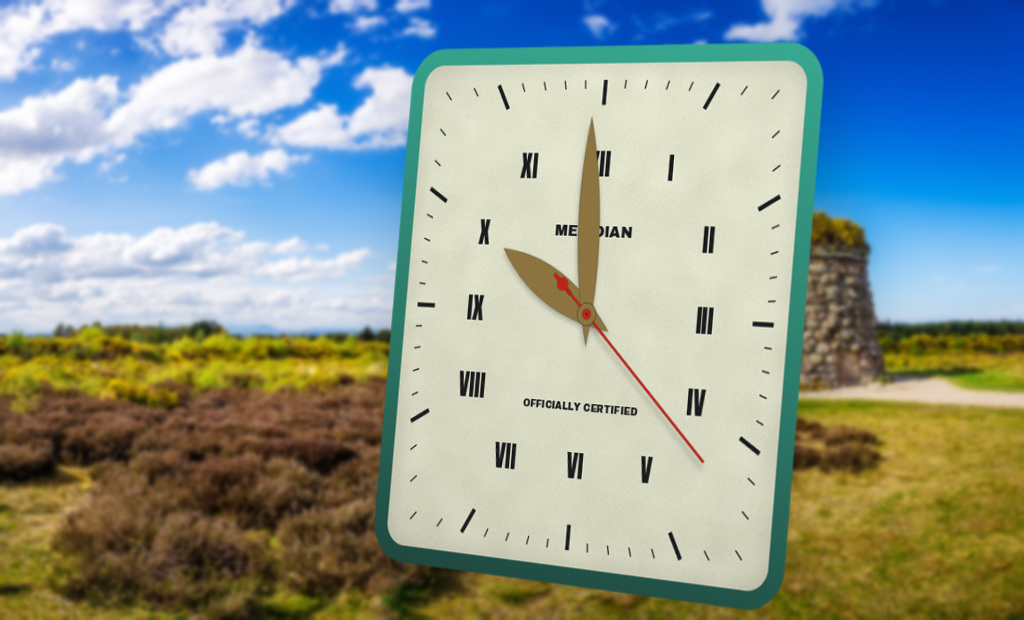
9:59:22
